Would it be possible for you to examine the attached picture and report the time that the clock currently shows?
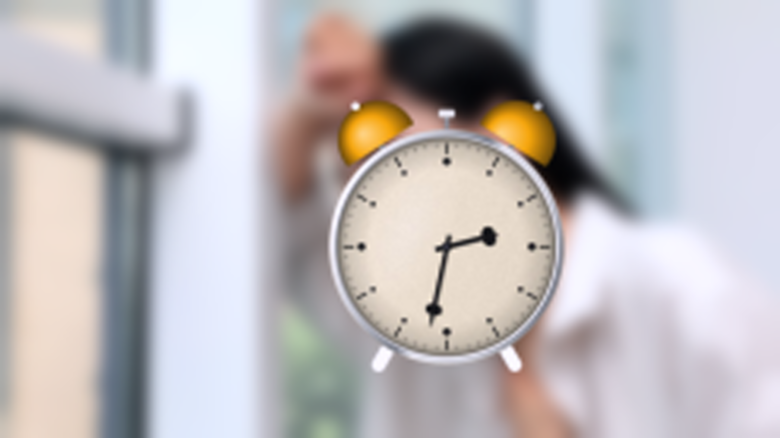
2:32
